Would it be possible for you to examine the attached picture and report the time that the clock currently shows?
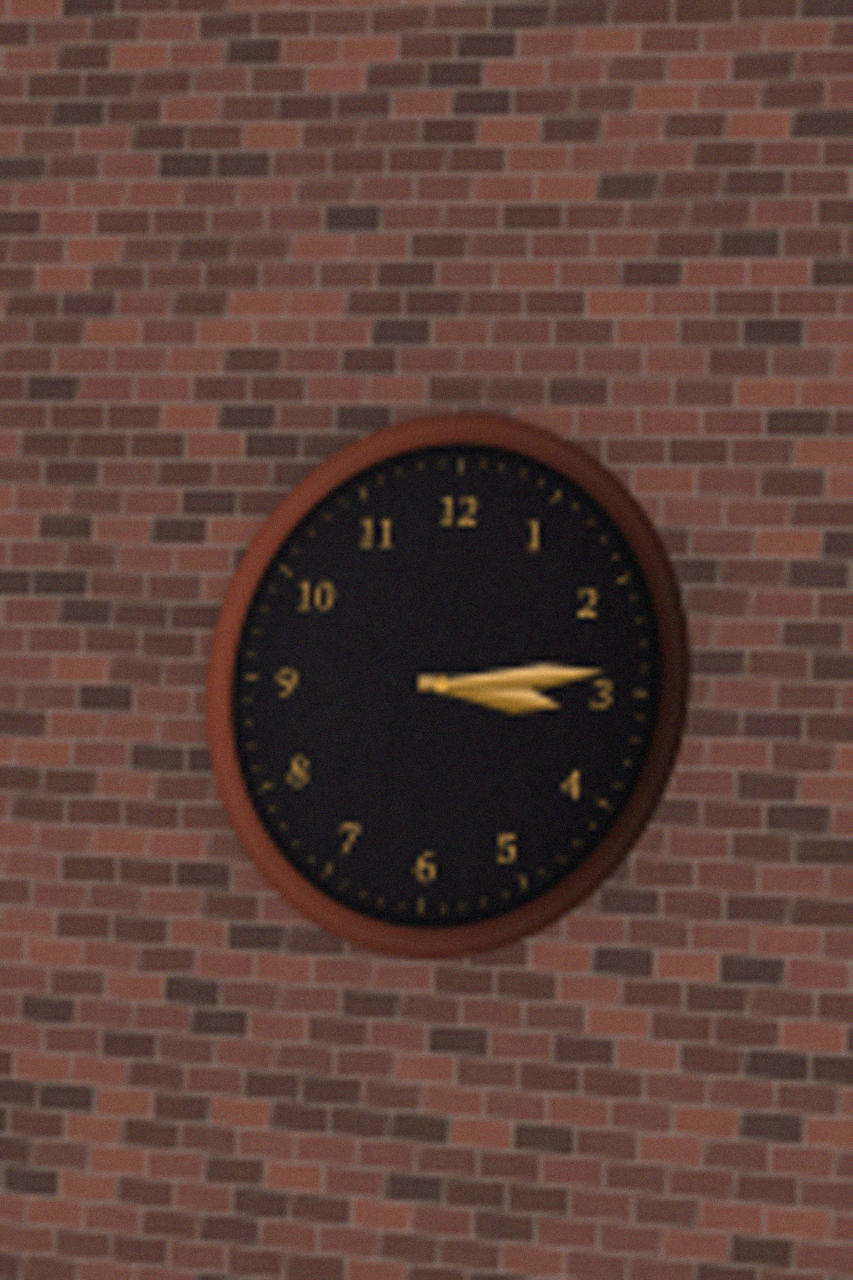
3:14
